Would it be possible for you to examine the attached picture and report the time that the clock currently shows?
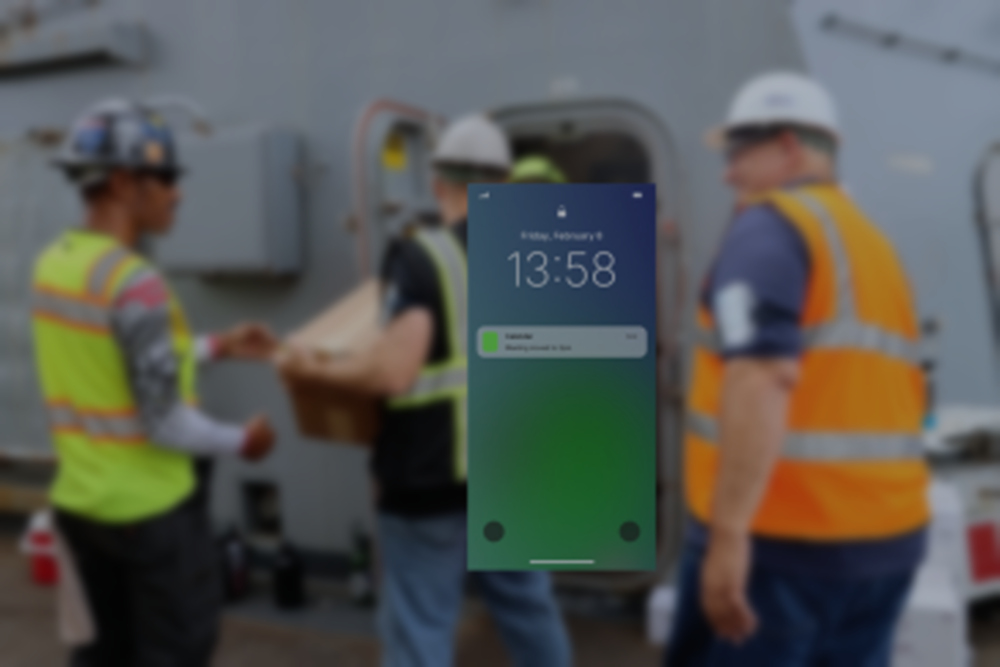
13:58
